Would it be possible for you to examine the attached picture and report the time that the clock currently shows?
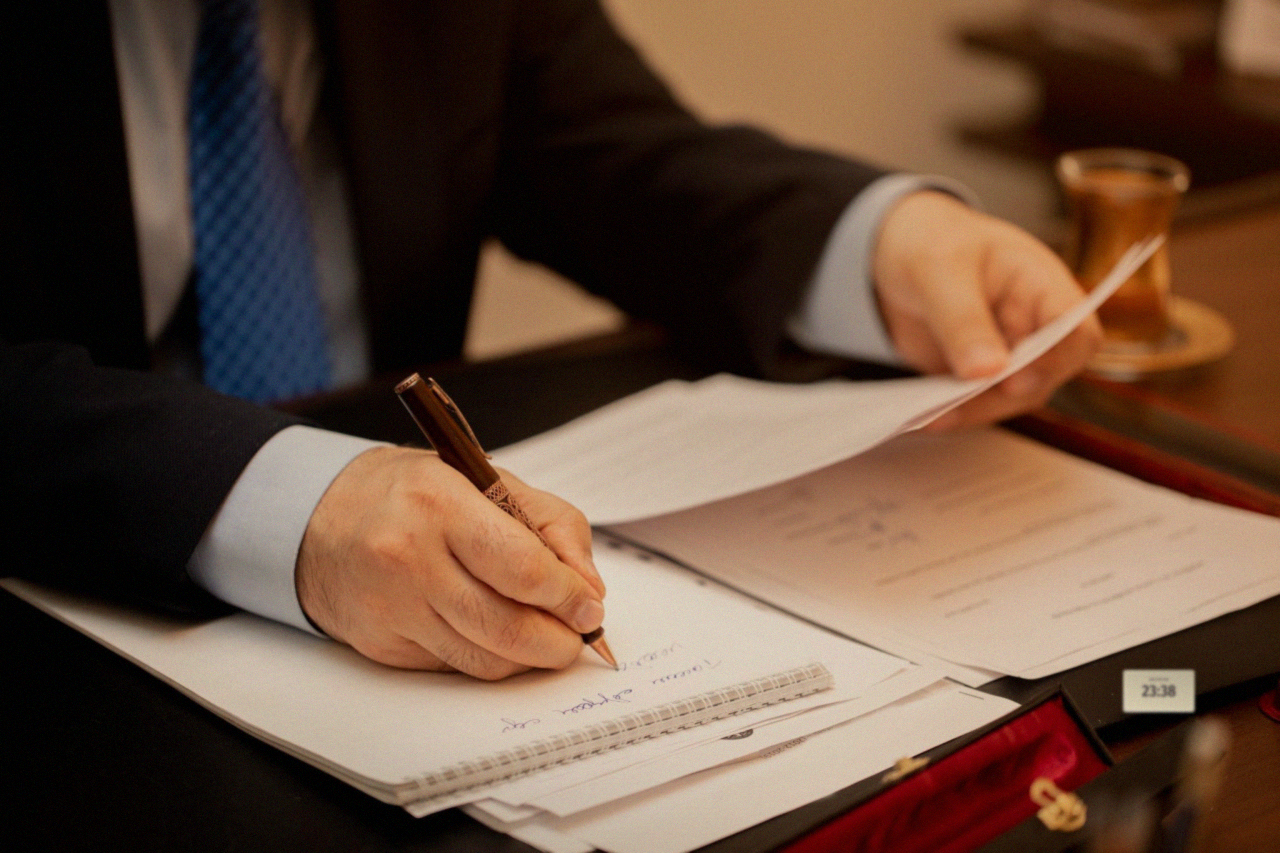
23:38
